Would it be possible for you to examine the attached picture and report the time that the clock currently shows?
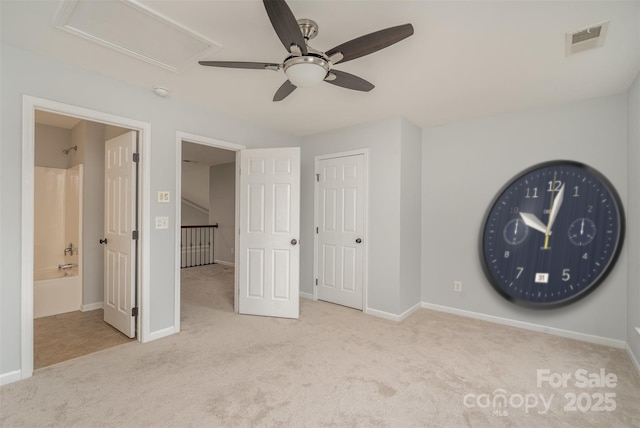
10:02
